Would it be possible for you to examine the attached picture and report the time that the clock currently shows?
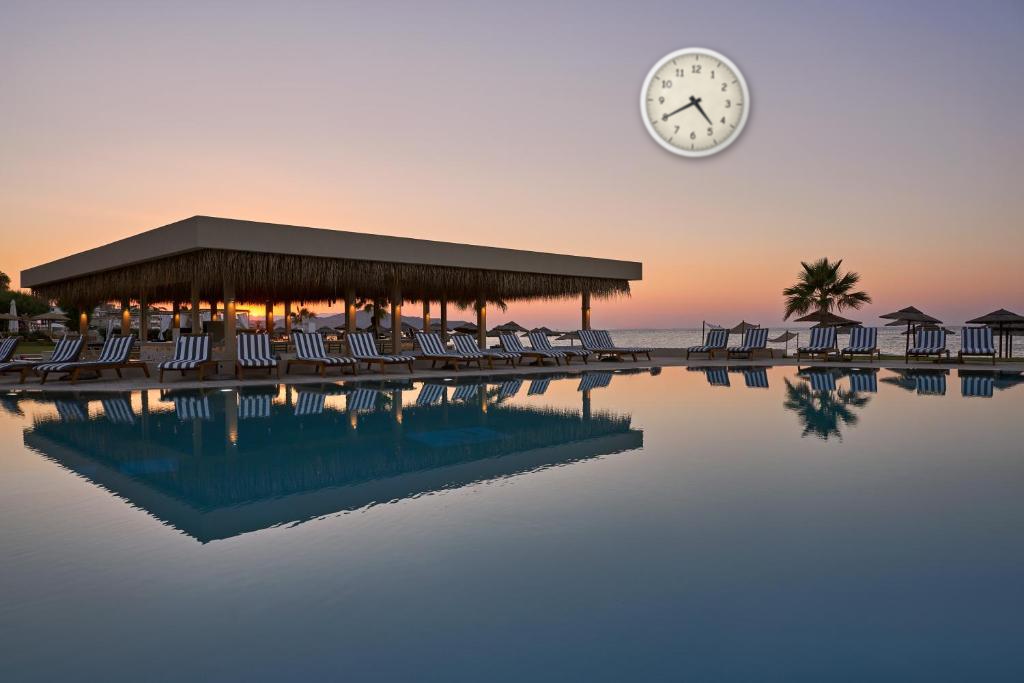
4:40
